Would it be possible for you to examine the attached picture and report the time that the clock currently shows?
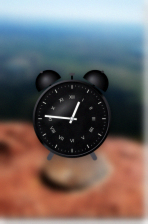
12:46
